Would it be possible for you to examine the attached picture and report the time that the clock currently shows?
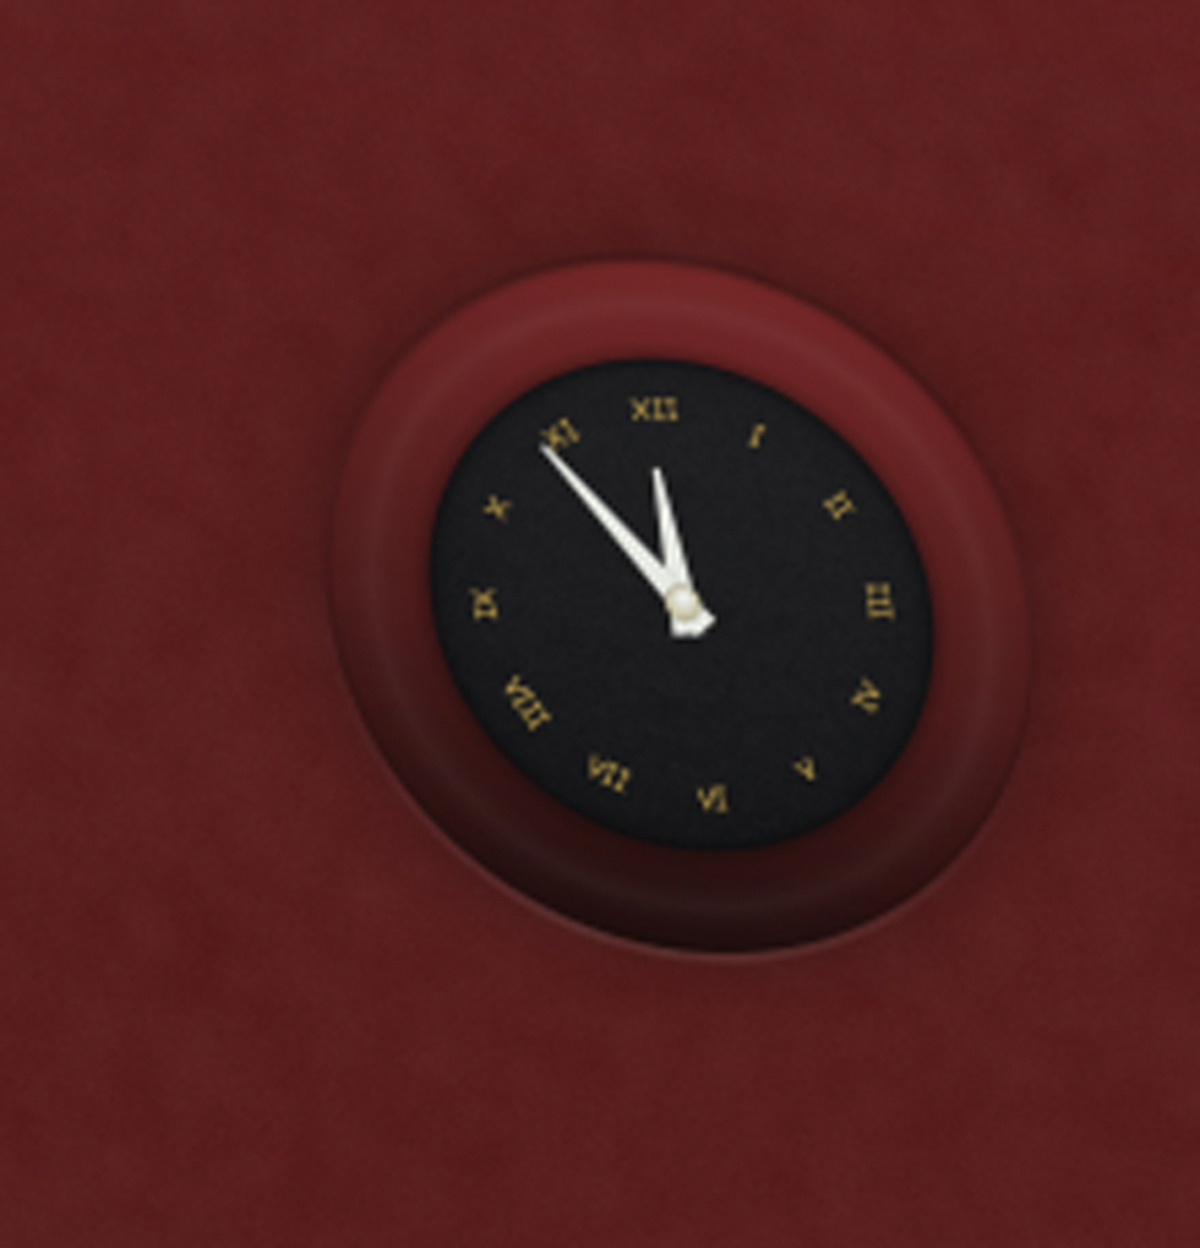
11:54
